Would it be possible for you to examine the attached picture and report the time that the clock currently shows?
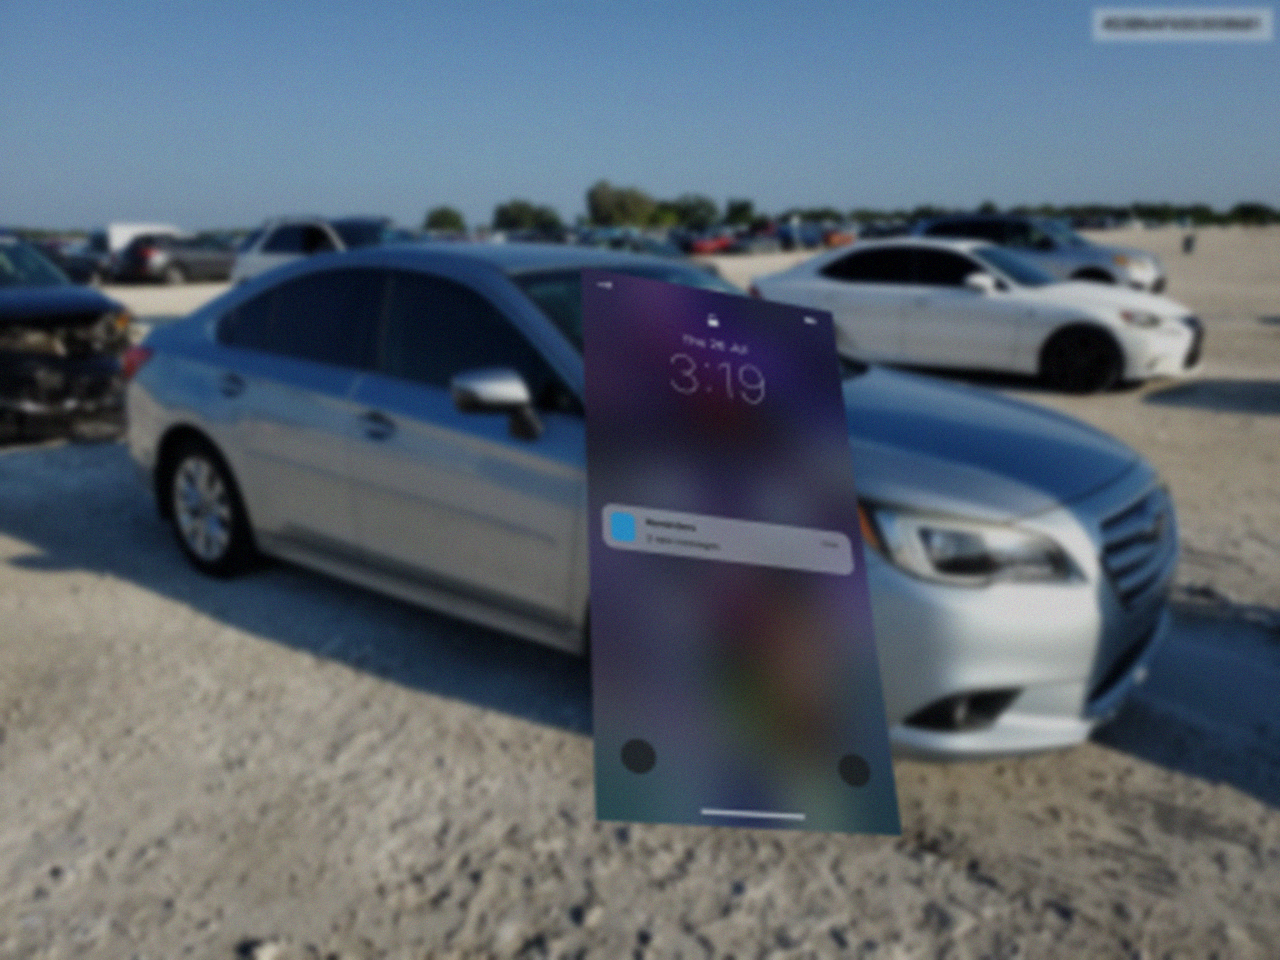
3:19
